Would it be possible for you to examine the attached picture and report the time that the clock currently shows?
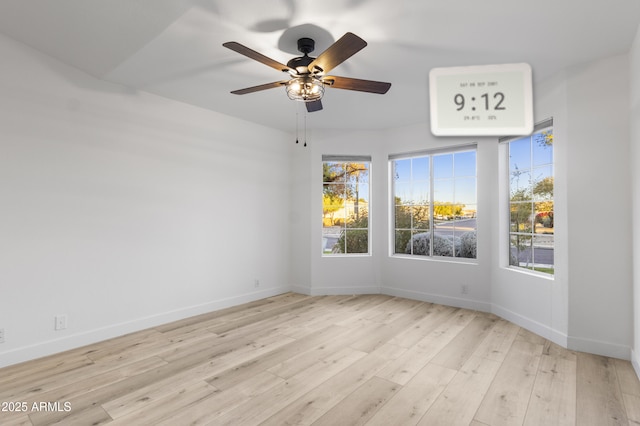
9:12
